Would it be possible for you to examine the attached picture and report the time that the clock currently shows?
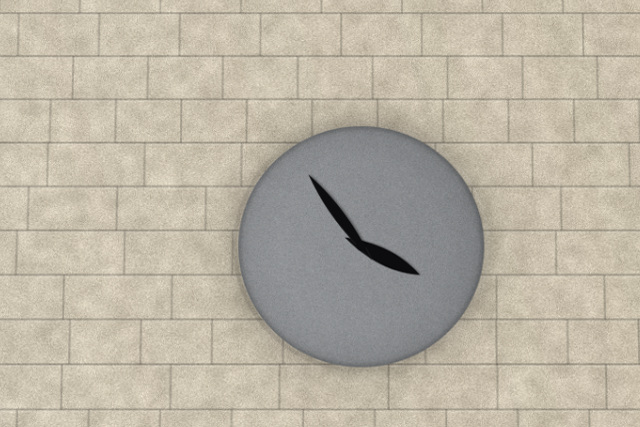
3:54
